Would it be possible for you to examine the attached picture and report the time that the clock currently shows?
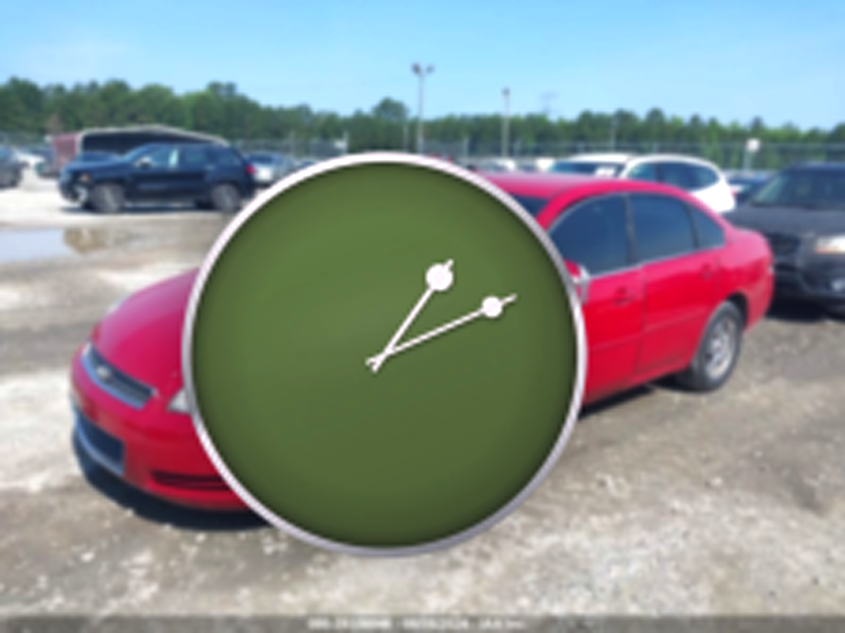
1:11
